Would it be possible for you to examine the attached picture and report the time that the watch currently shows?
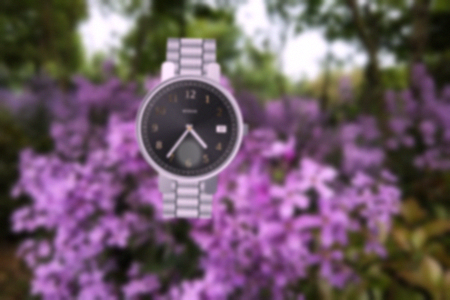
4:36
